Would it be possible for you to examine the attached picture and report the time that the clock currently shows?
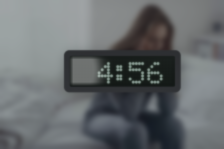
4:56
